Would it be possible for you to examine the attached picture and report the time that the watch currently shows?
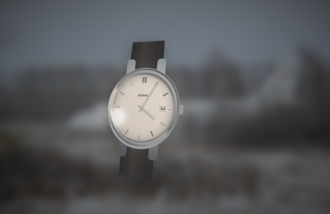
4:05
